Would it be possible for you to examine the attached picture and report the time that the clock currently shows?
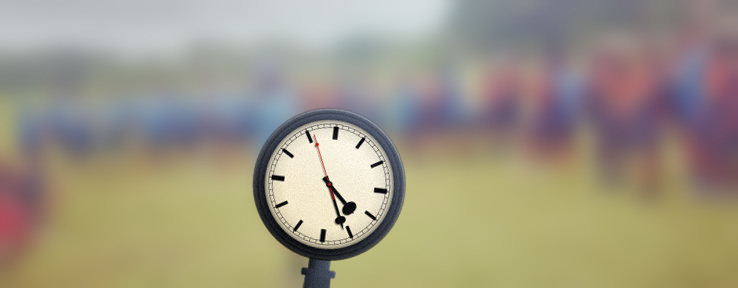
4:25:56
